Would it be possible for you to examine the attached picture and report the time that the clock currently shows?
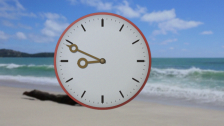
8:49
